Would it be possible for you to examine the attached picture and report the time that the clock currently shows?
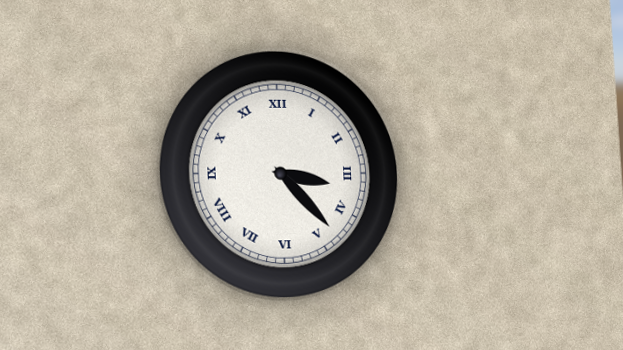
3:23
